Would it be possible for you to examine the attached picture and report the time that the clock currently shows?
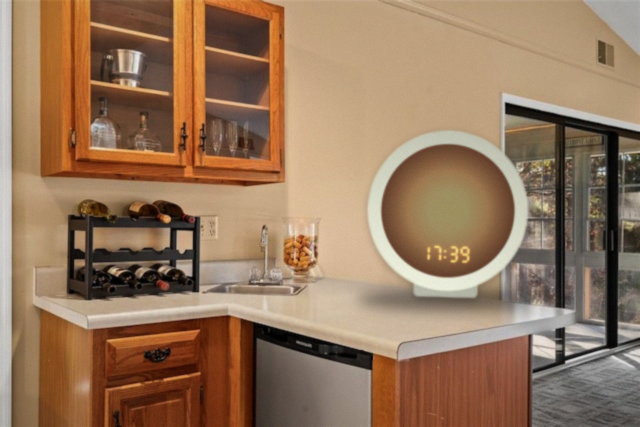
17:39
